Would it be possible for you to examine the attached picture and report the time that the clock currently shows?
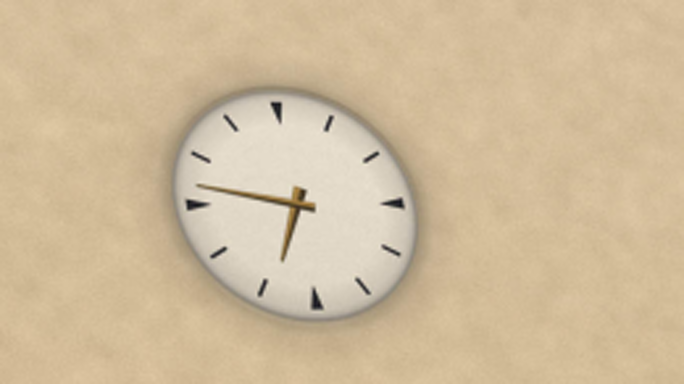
6:47
